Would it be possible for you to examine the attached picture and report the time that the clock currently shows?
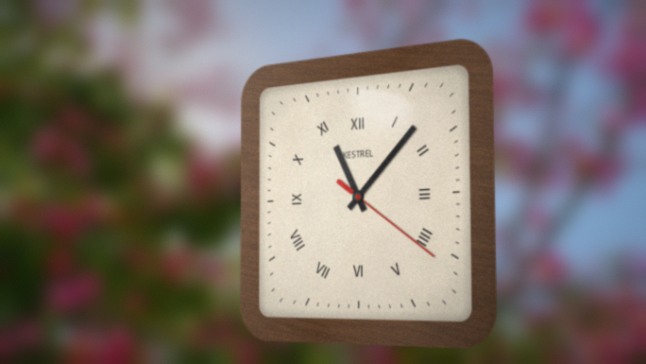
11:07:21
